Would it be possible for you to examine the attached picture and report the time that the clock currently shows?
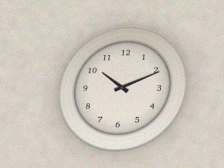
10:11
